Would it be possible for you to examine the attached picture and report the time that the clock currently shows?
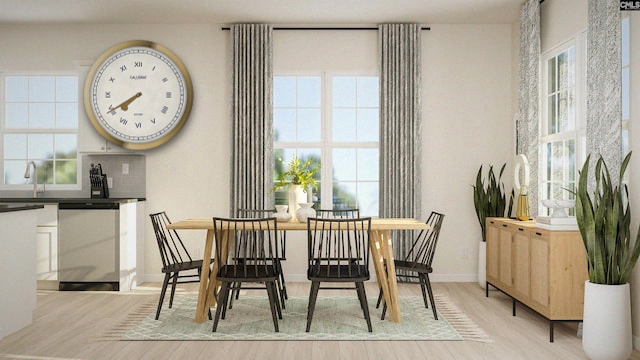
7:40
